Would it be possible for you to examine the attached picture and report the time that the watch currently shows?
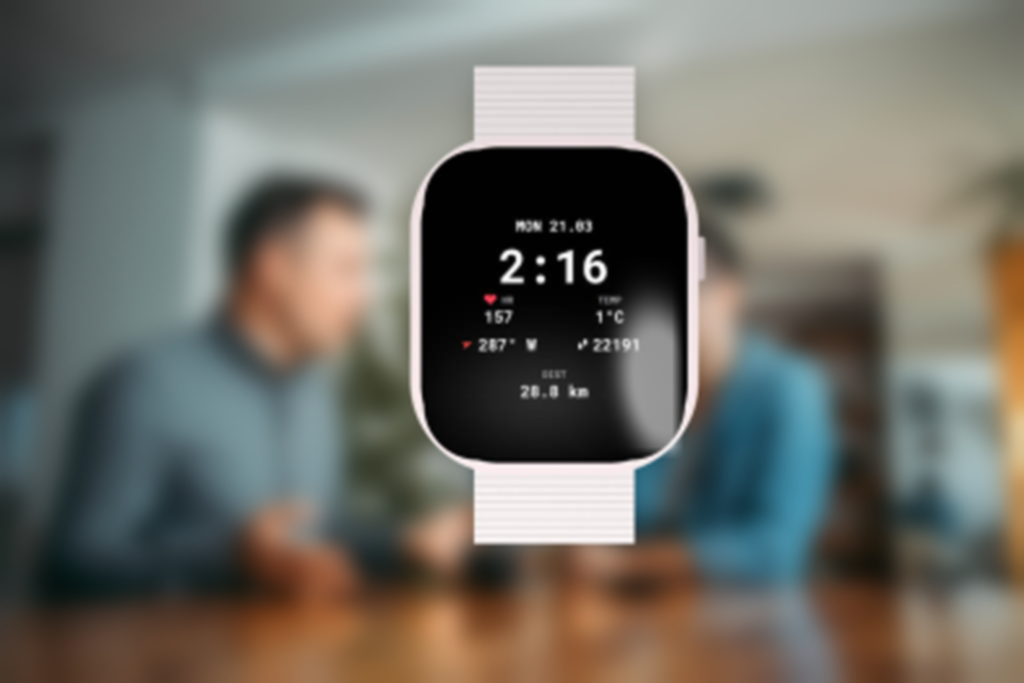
2:16
